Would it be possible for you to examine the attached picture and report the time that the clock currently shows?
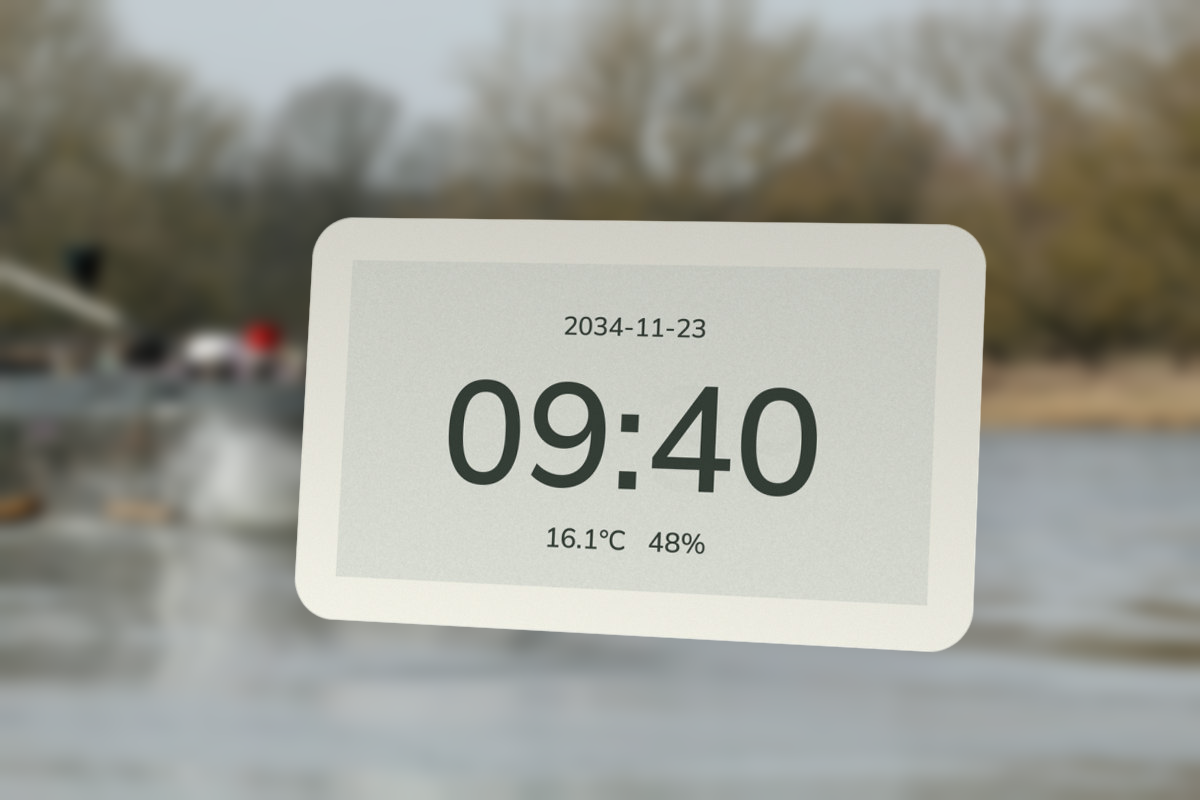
9:40
